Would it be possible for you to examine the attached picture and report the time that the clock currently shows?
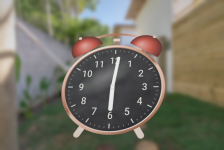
6:01
